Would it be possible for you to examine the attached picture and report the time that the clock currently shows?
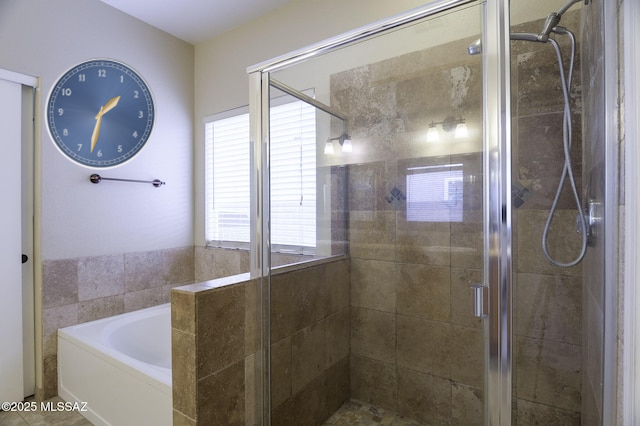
1:32
